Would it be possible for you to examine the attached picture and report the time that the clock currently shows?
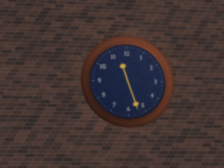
11:27
